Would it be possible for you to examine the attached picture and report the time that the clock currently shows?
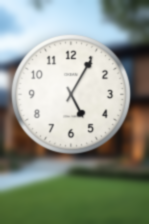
5:05
